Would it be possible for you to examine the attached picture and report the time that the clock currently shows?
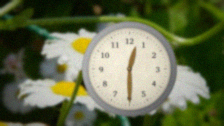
12:30
